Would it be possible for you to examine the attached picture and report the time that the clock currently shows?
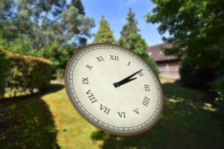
2:09
